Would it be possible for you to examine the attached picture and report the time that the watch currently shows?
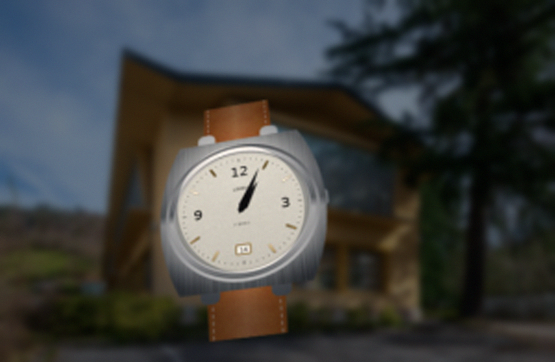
1:04
